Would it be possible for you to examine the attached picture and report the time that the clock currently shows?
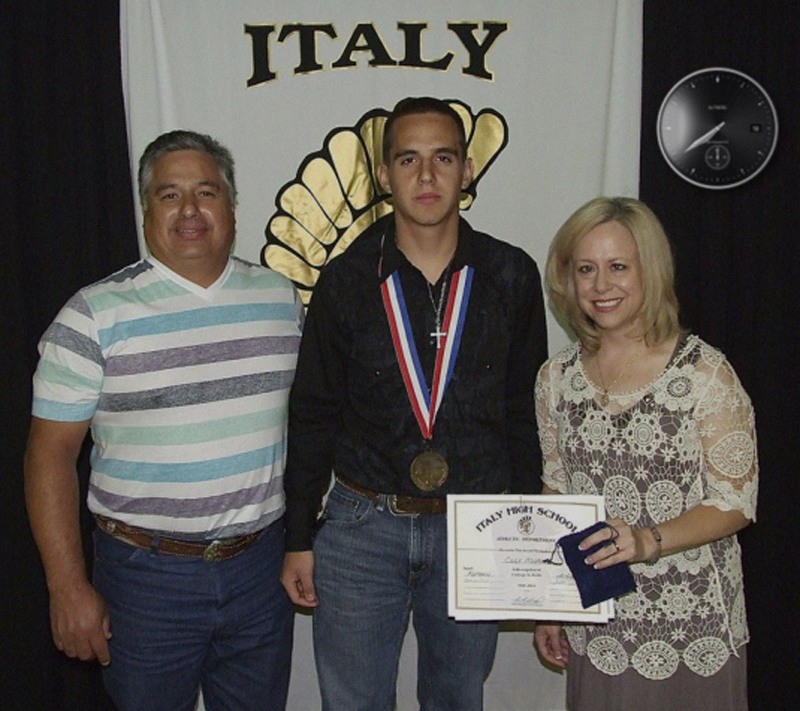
7:39
